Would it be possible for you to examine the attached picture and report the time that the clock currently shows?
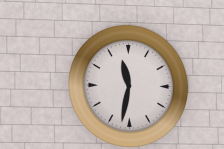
11:32
